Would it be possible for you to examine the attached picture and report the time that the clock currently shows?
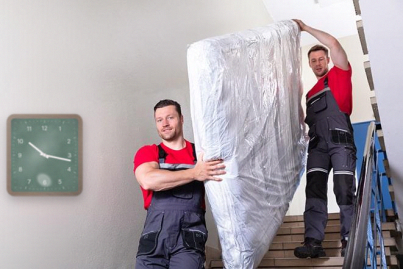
10:17
